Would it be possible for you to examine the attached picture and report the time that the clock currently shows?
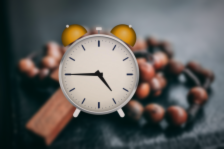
4:45
